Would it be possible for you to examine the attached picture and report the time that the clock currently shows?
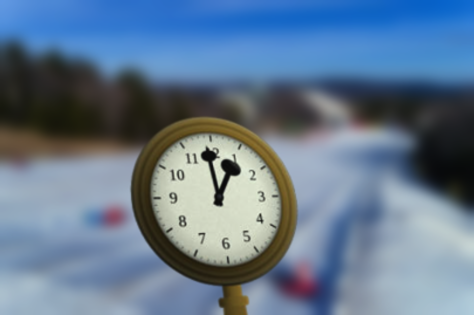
12:59
